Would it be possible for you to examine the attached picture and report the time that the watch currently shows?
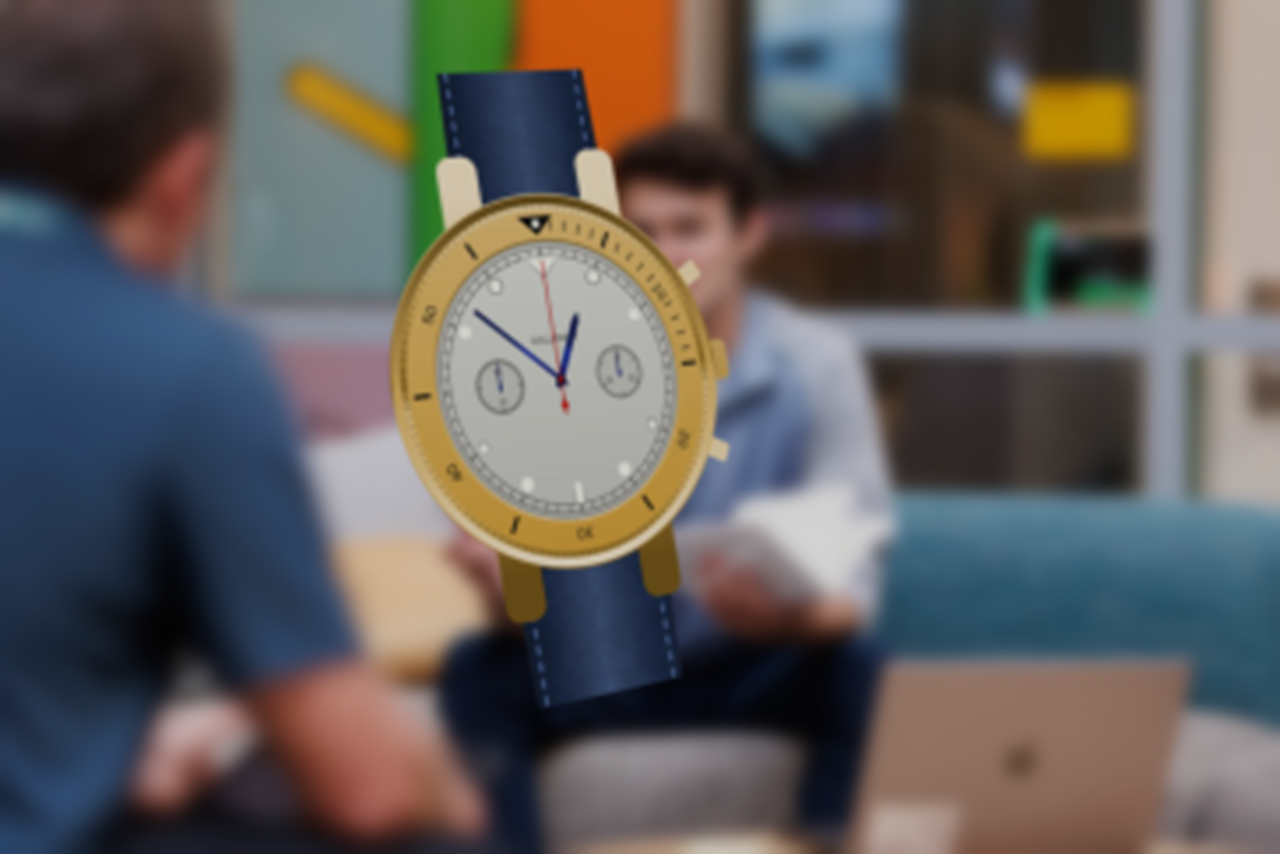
12:52
